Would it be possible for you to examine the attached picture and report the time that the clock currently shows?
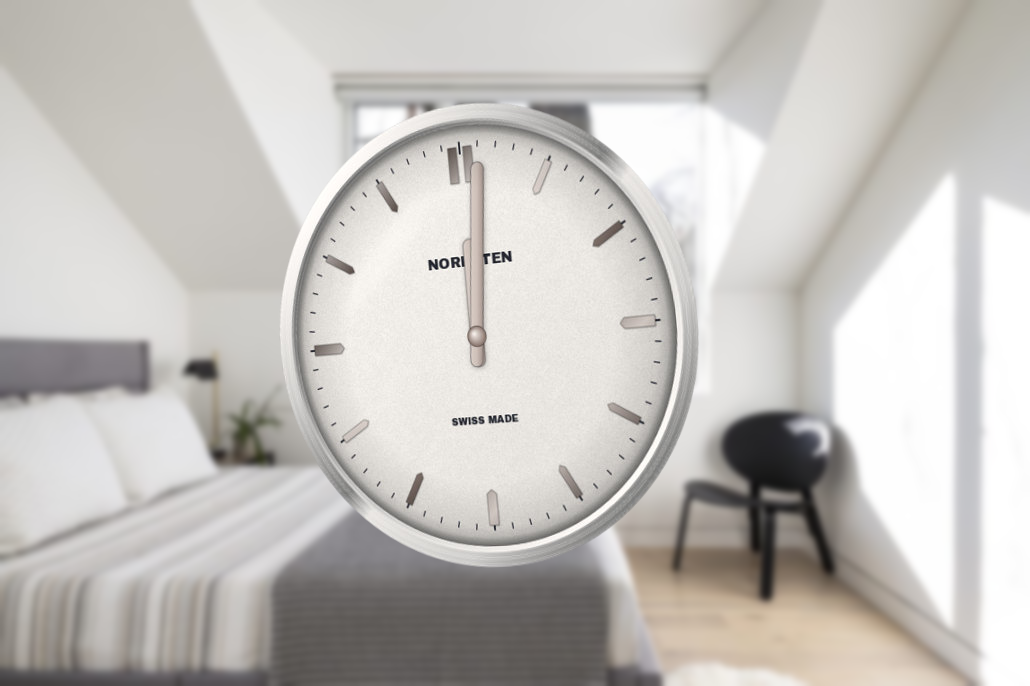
12:01
